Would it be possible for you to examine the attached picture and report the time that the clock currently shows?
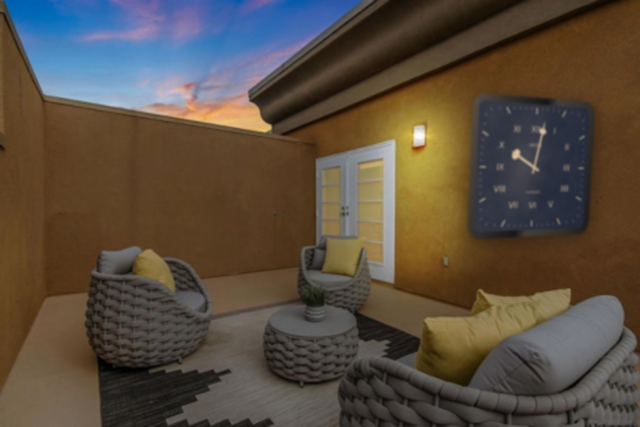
10:02
